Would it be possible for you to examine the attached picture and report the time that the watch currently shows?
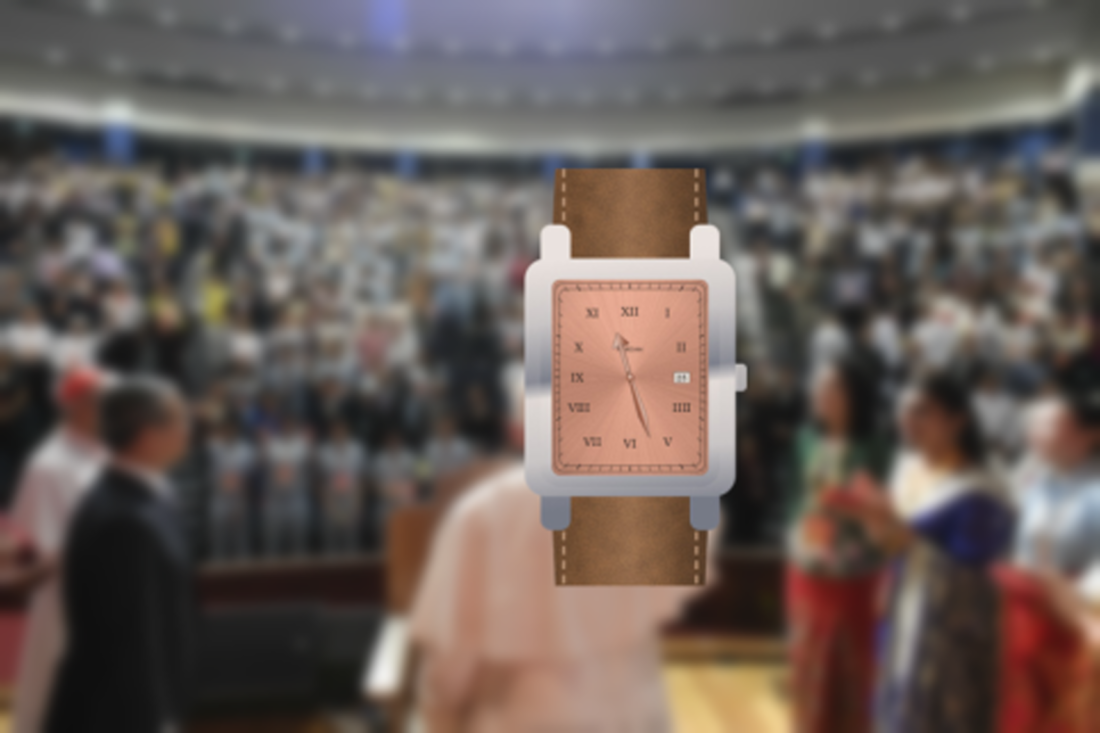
11:27
